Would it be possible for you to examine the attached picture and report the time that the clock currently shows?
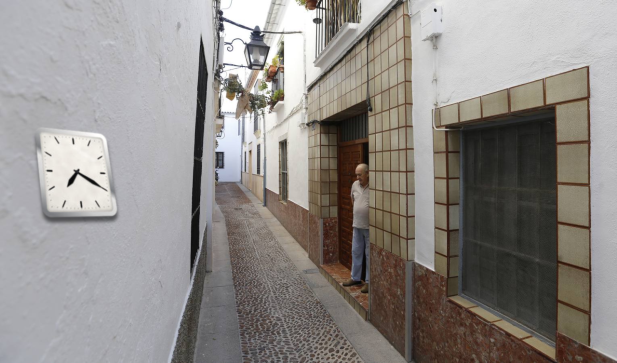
7:20
